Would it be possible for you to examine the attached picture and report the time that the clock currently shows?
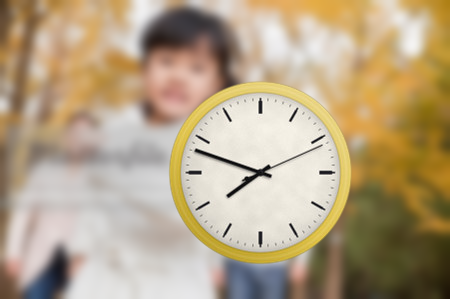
7:48:11
